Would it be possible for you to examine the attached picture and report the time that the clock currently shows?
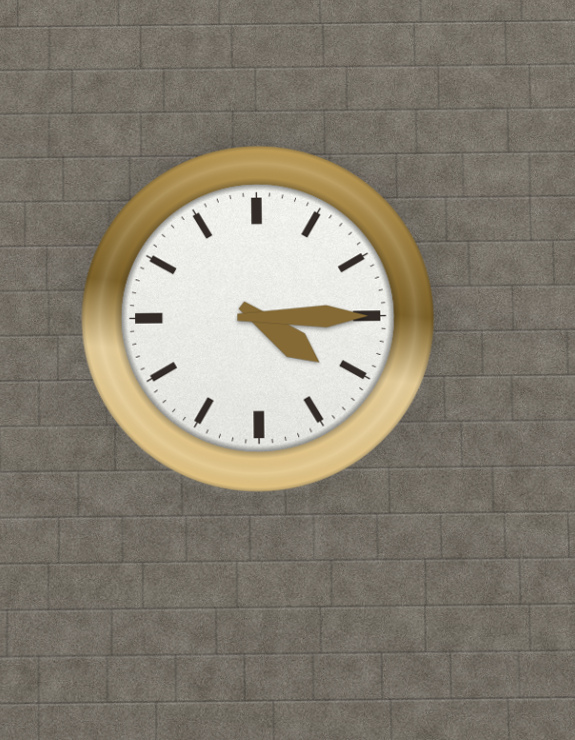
4:15
